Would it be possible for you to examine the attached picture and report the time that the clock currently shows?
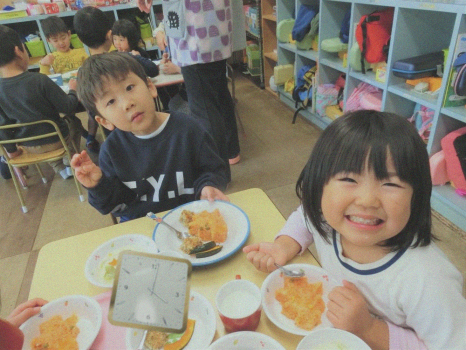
4:01
